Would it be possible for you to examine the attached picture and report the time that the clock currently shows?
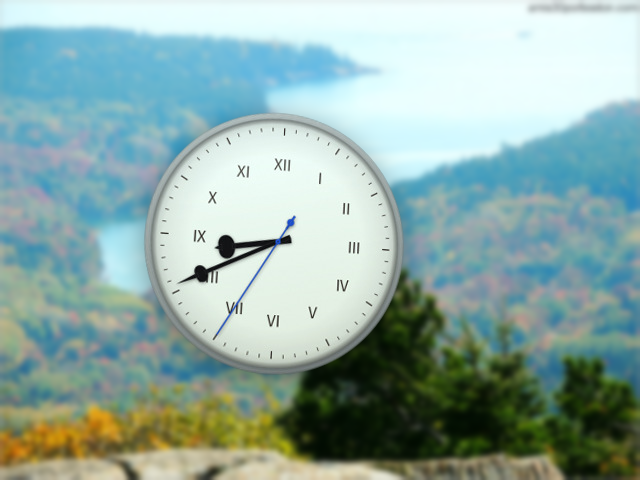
8:40:35
